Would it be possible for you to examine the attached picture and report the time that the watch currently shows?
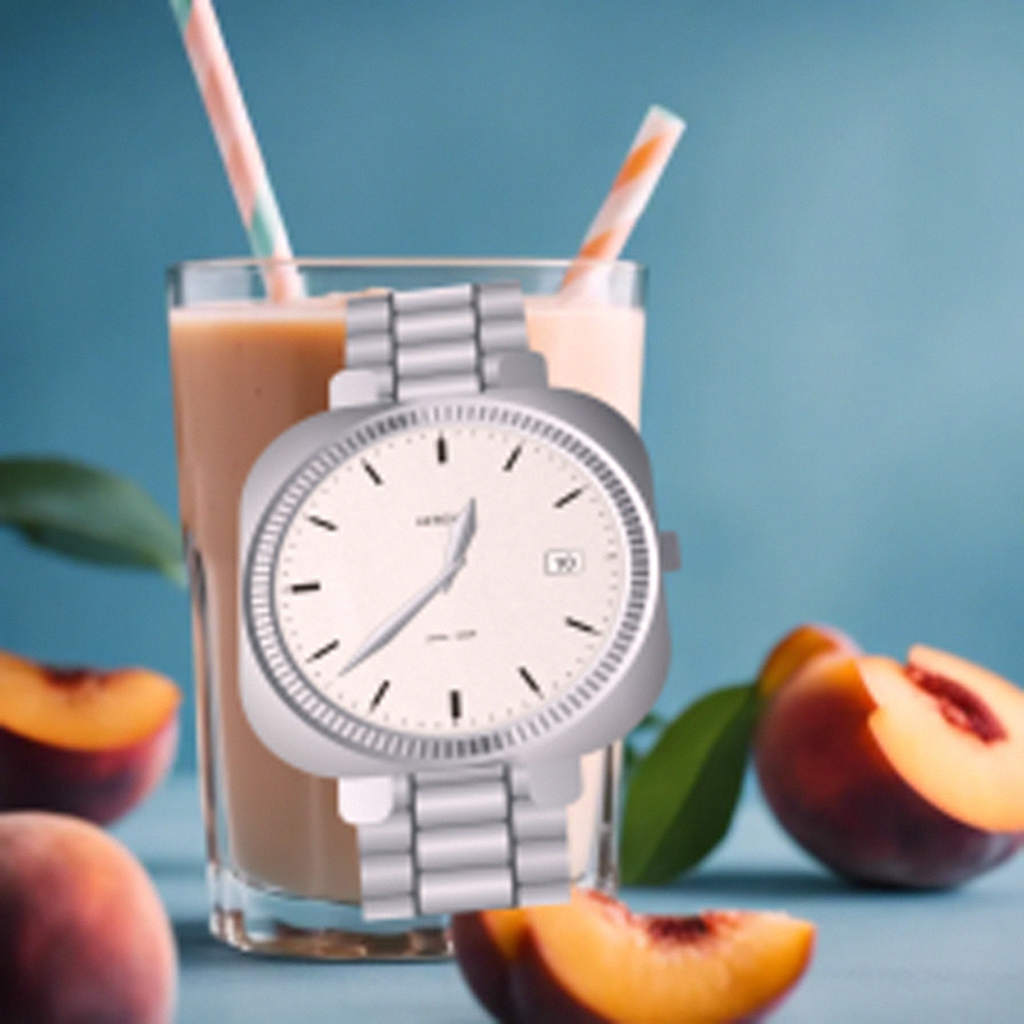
12:38
